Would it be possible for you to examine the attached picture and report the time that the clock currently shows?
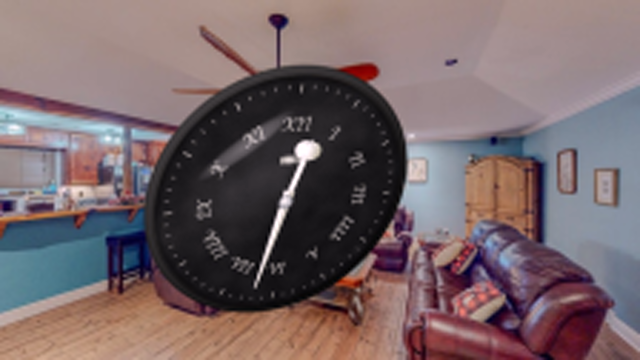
12:32
